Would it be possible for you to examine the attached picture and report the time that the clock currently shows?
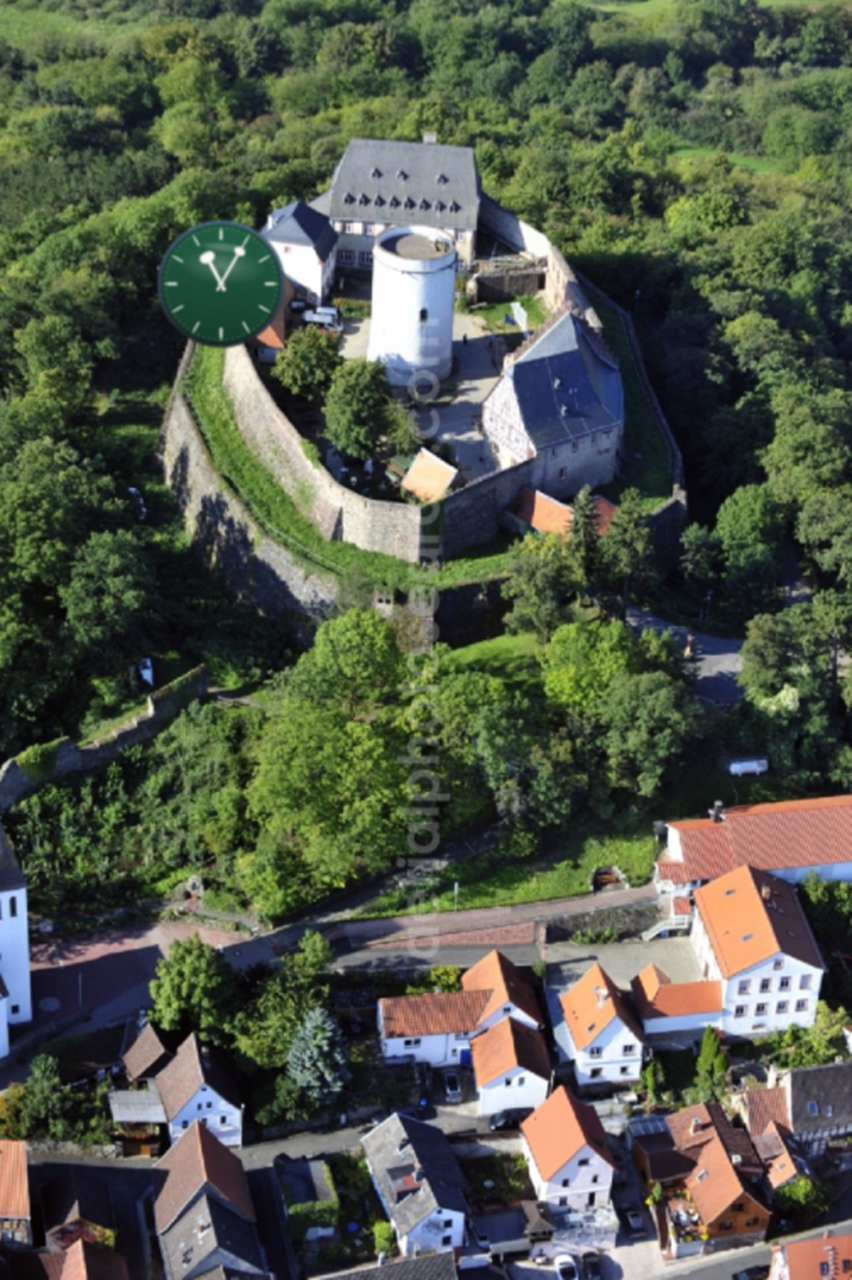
11:05
